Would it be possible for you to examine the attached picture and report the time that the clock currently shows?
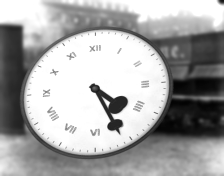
4:26
